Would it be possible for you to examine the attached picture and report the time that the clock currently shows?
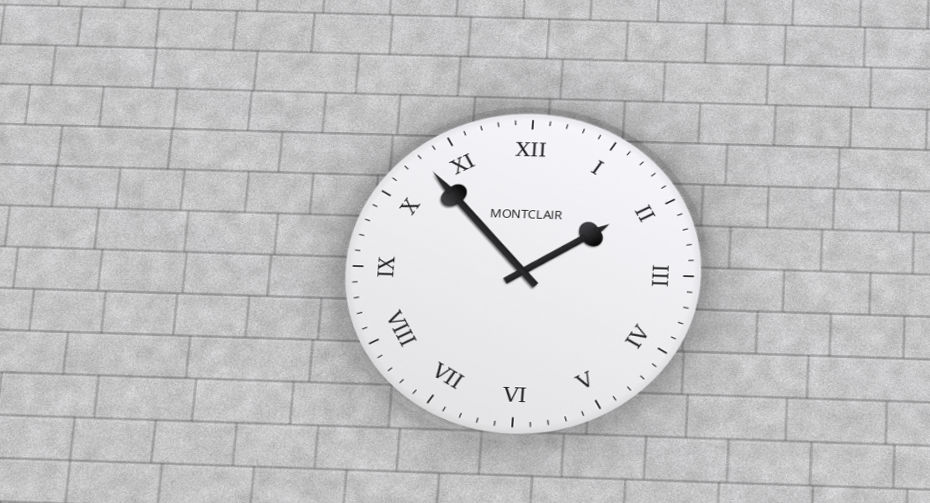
1:53
